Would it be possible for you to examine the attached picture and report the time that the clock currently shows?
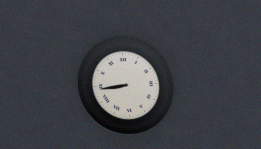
8:44
